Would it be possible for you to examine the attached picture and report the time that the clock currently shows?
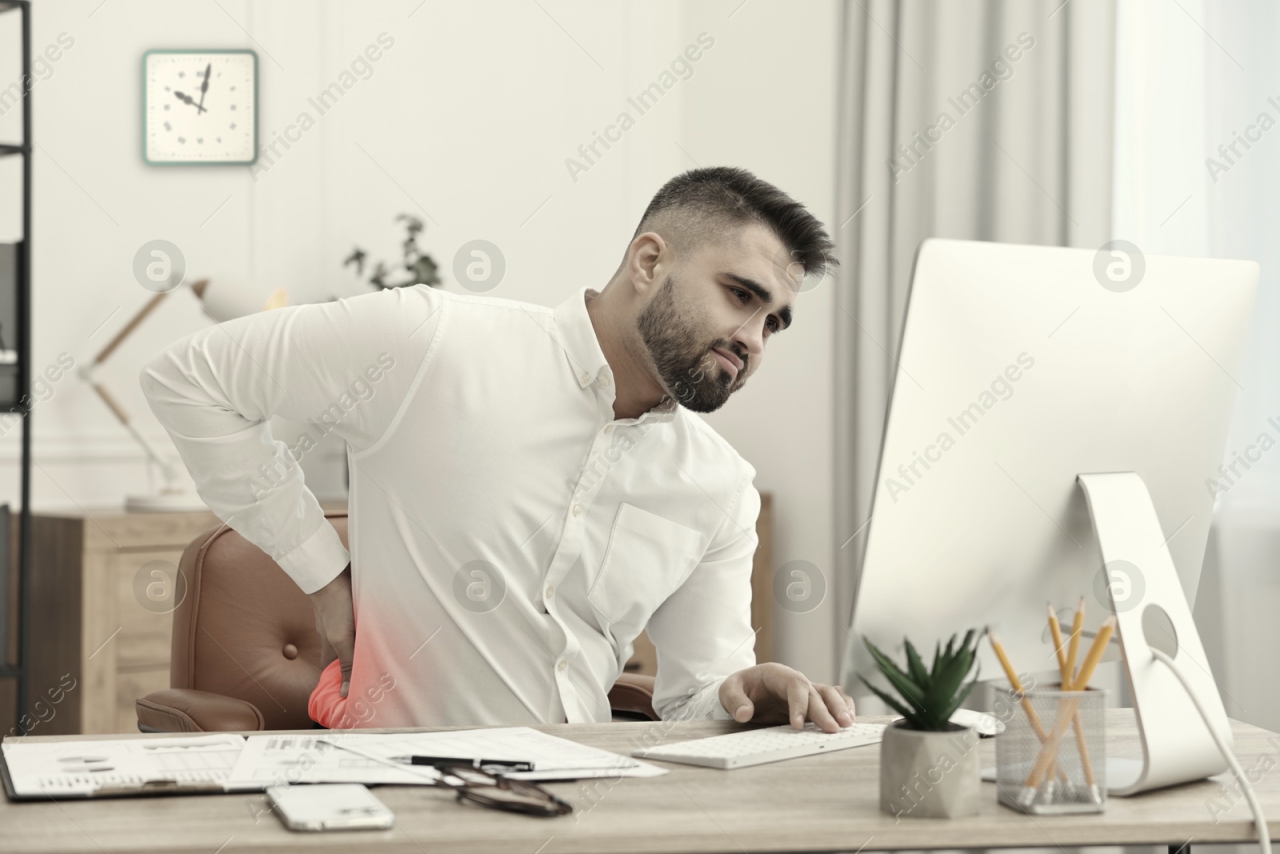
10:02
